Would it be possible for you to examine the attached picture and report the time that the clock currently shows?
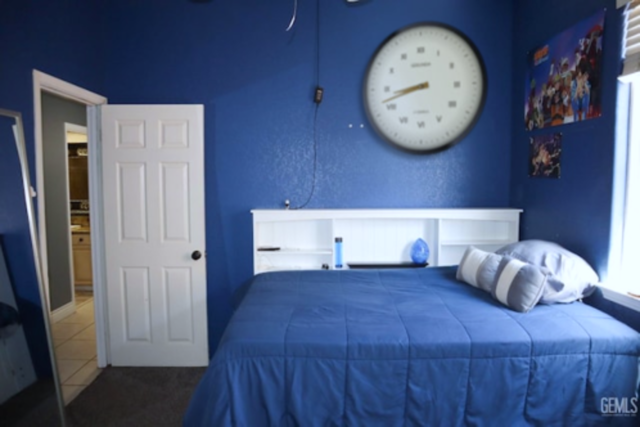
8:42
